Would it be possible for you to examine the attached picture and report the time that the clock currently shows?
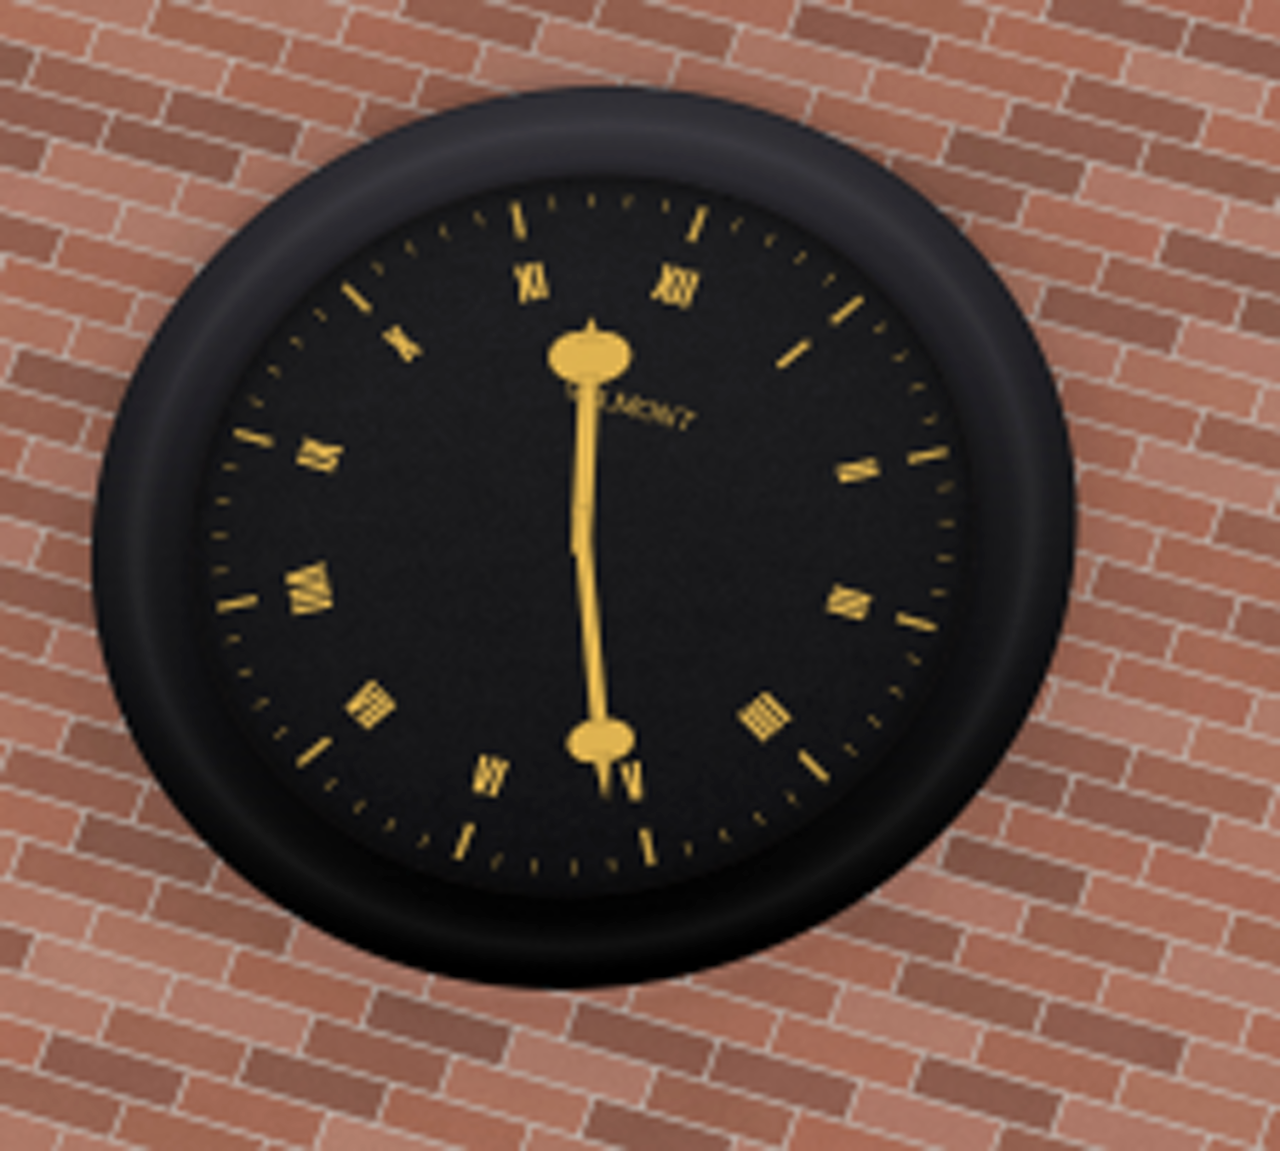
11:26
